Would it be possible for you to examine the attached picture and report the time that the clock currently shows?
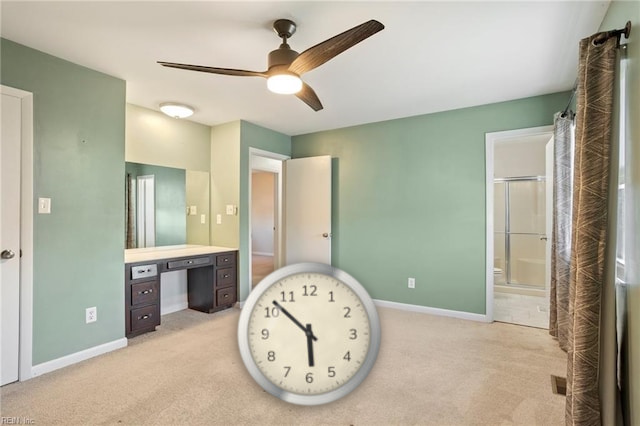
5:52
